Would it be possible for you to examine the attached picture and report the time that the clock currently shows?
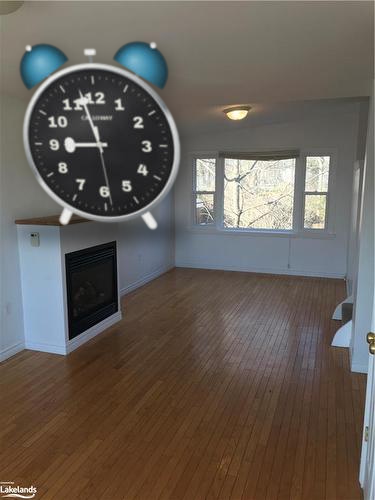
8:57:29
